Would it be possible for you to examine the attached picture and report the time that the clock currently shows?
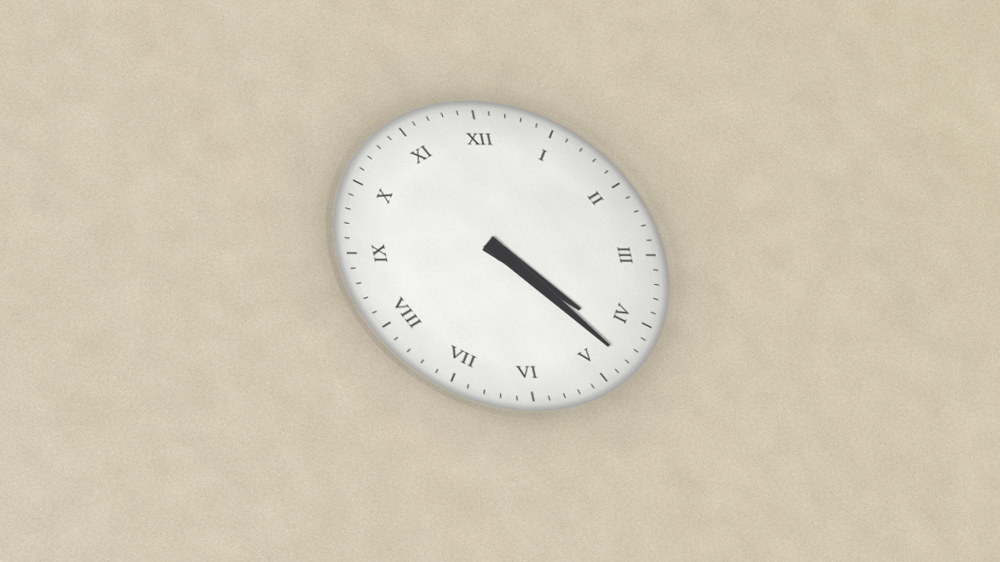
4:23
